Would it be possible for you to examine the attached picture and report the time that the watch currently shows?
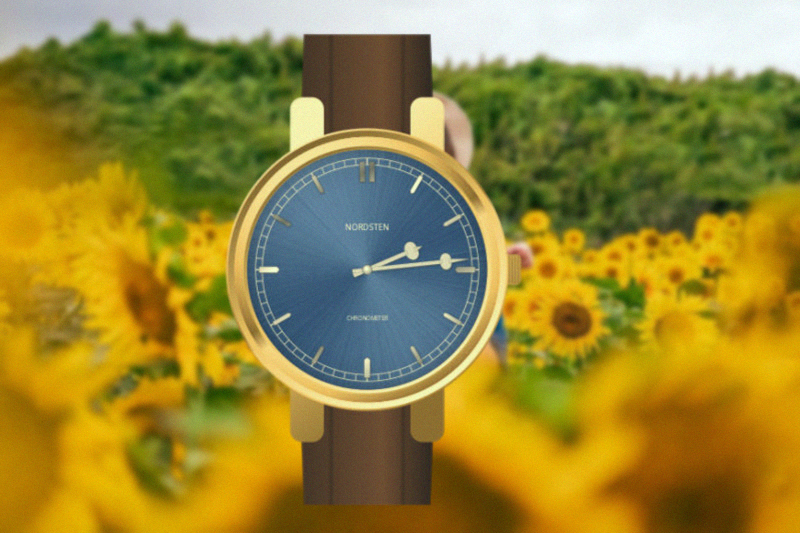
2:14
